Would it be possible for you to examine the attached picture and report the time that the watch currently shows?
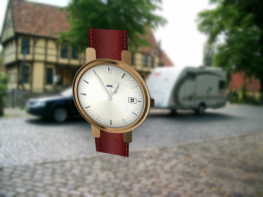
12:55
